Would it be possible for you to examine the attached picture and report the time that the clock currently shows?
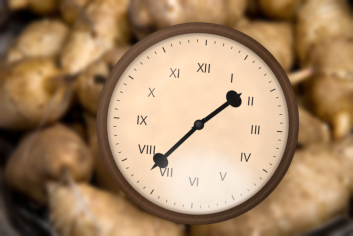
1:37
